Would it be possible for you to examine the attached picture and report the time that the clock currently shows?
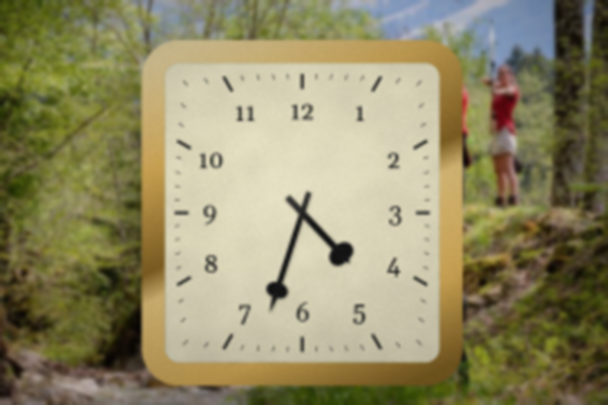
4:33
